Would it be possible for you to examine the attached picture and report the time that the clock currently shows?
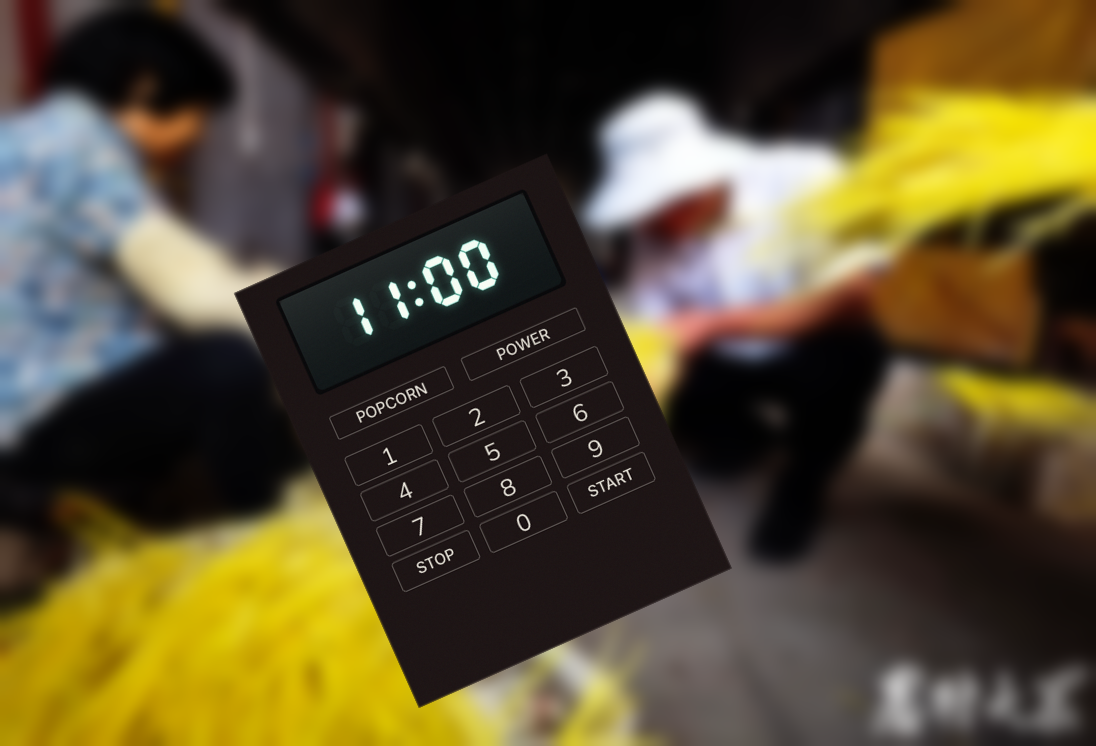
11:00
